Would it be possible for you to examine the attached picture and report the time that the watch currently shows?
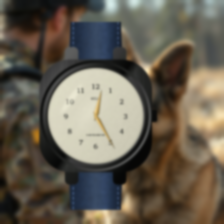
12:25
